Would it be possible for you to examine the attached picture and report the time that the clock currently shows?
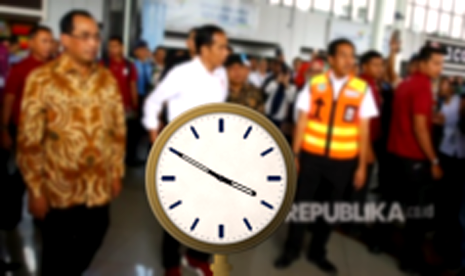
3:50
